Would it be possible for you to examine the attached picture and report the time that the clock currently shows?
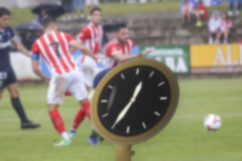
12:35
